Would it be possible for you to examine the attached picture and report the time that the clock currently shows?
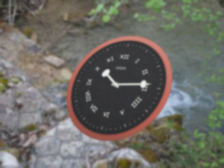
10:14
